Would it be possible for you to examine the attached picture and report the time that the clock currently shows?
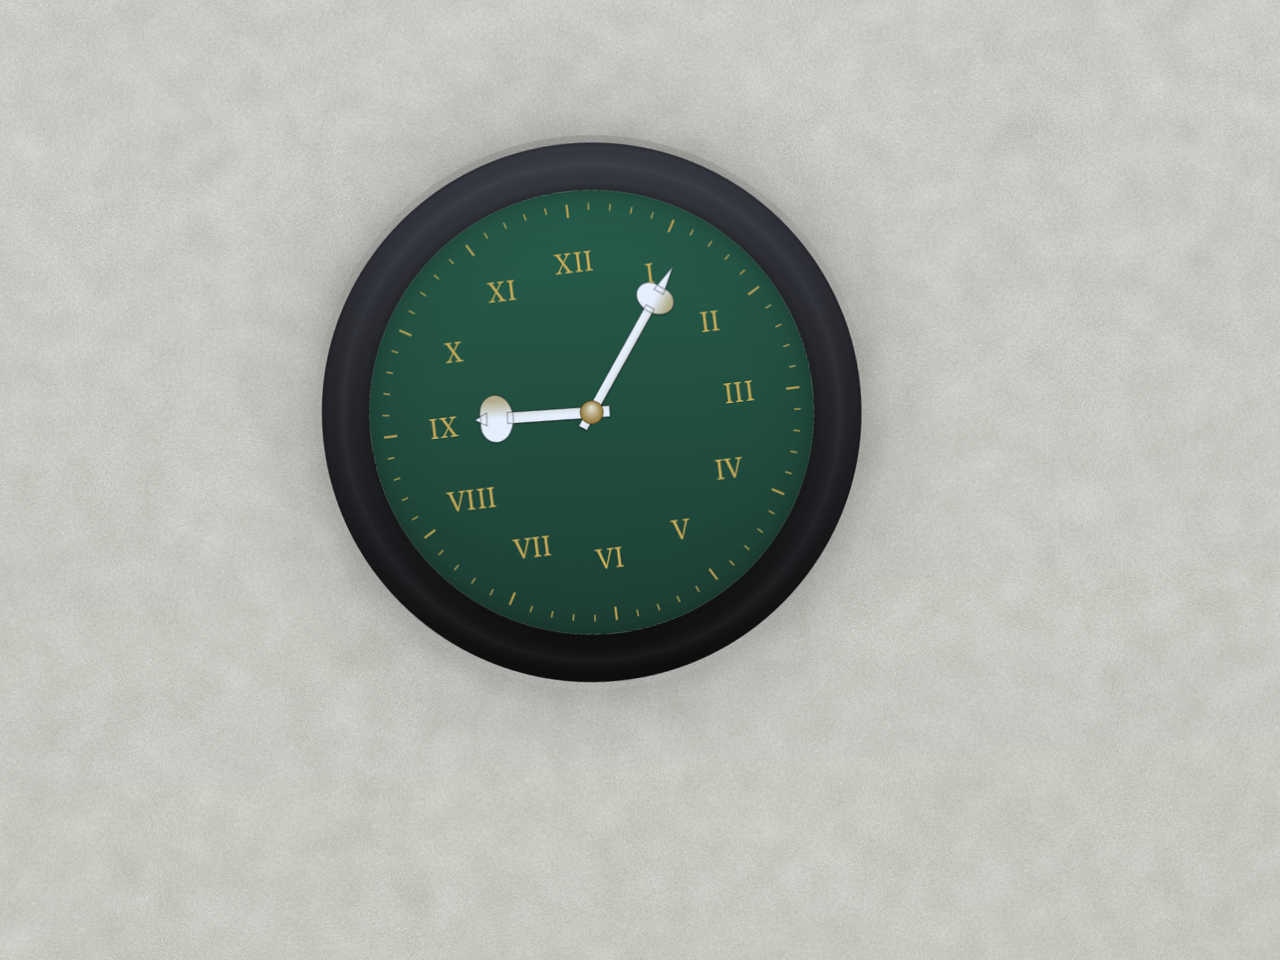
9:06
